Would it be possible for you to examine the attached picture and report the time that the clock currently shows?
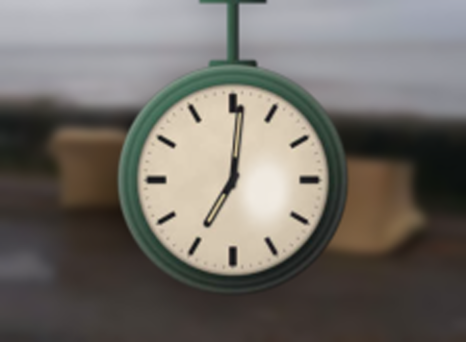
7:01
